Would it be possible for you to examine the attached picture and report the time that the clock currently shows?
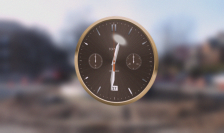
12:31
